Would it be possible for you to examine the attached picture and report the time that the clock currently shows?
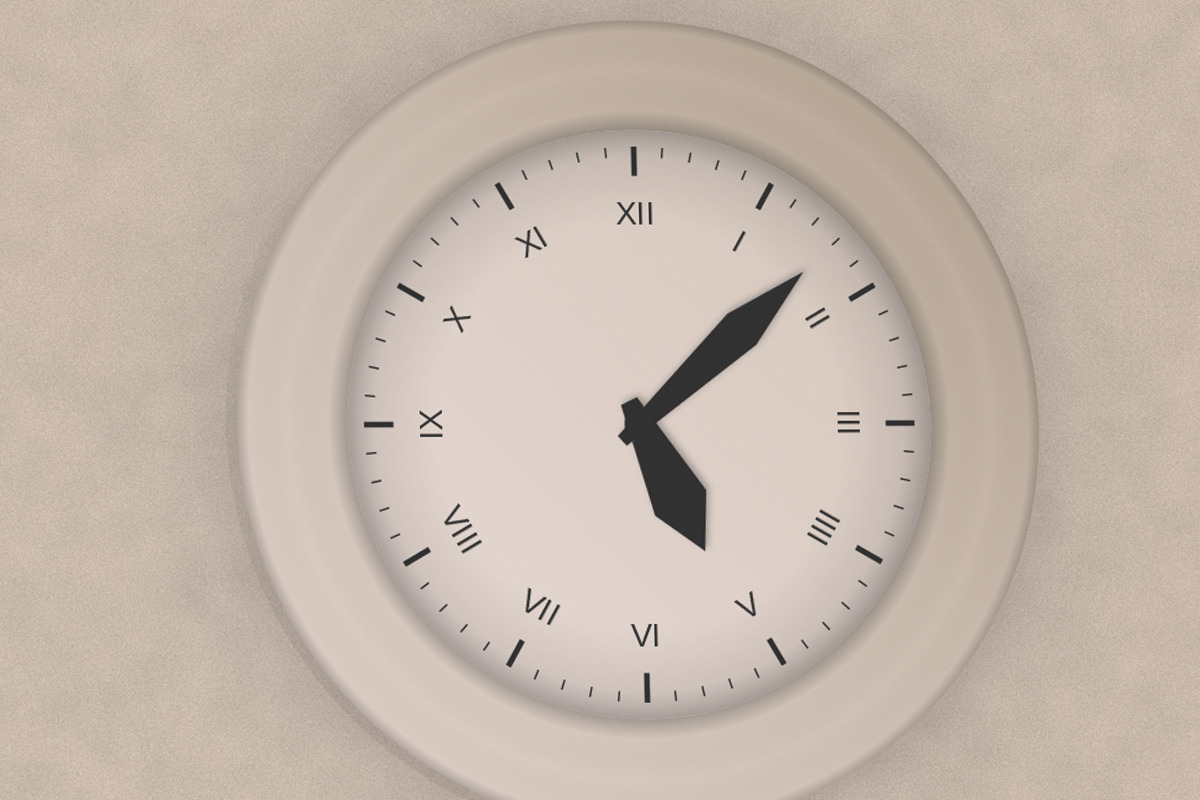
5:08
